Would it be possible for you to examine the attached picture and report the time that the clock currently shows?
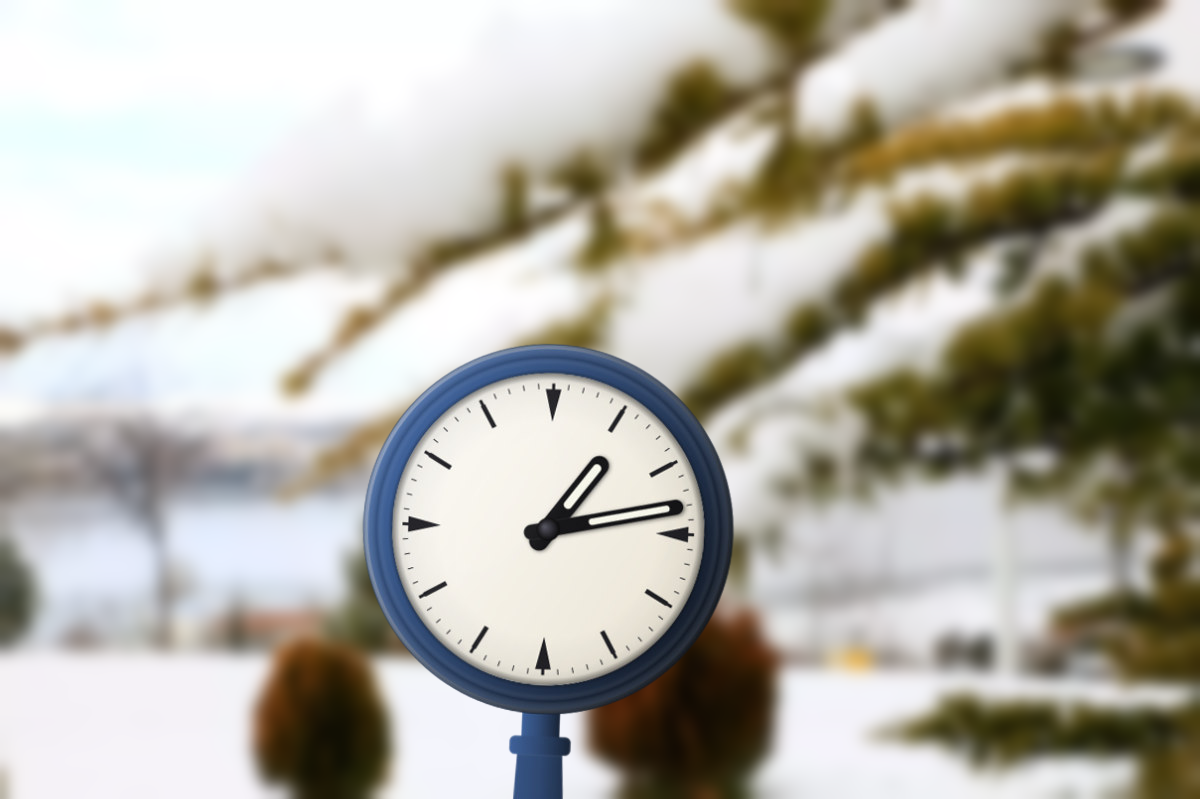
1:13
